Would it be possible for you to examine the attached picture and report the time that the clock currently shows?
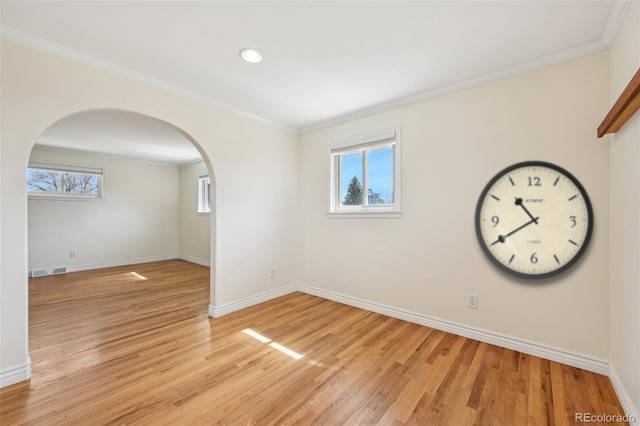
10:40
